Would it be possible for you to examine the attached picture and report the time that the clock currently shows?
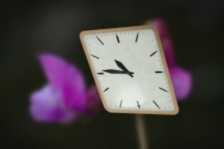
10:46
